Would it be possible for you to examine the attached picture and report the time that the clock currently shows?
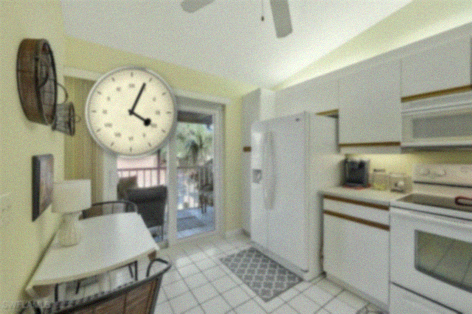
4:04
